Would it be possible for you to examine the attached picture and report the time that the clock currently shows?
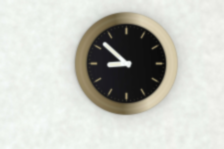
8:52
